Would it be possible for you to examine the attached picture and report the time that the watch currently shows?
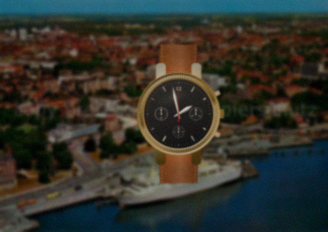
1:58
